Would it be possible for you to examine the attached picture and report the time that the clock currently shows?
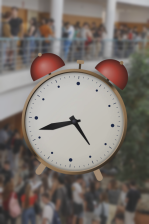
4:42
